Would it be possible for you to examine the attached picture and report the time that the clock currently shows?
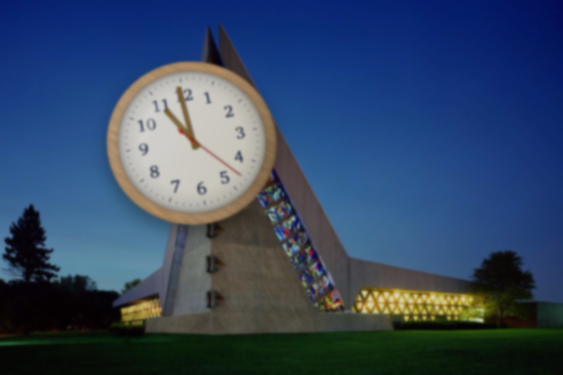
10:59:23
